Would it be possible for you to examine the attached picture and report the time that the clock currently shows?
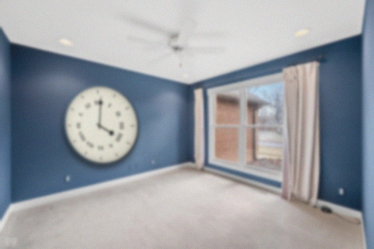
4:01
